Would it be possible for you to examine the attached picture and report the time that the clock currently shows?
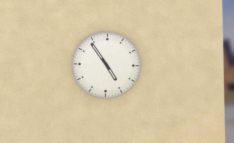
4:54
